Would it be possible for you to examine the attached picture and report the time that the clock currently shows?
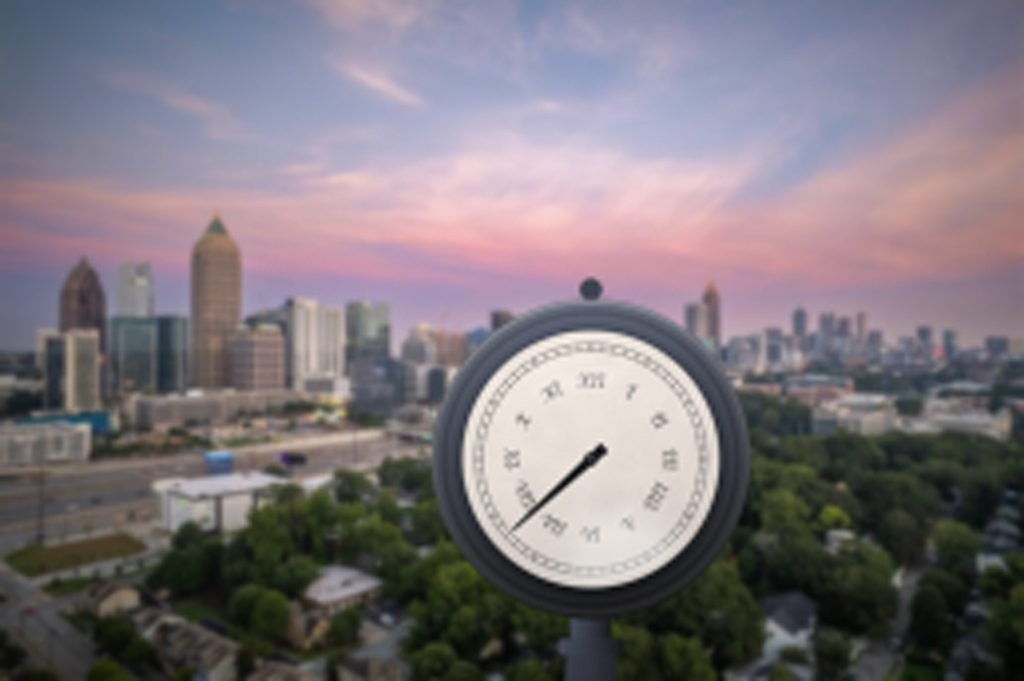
7:38
